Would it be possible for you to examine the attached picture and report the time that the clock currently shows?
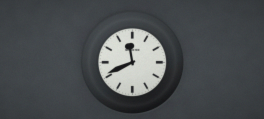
11:41
